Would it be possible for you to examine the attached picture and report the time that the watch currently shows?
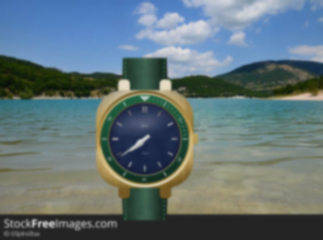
7:39
